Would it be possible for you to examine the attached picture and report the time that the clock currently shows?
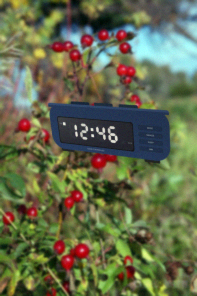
12:46
